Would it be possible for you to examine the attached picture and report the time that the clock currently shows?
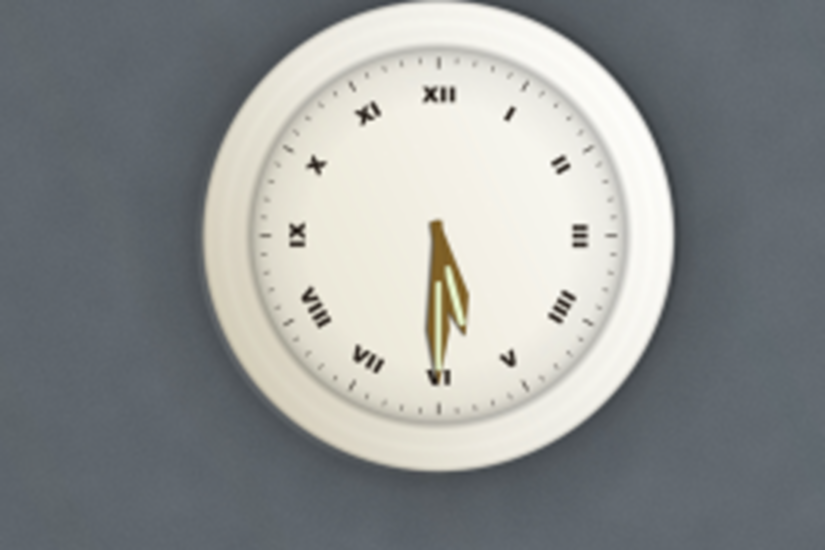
5:30
